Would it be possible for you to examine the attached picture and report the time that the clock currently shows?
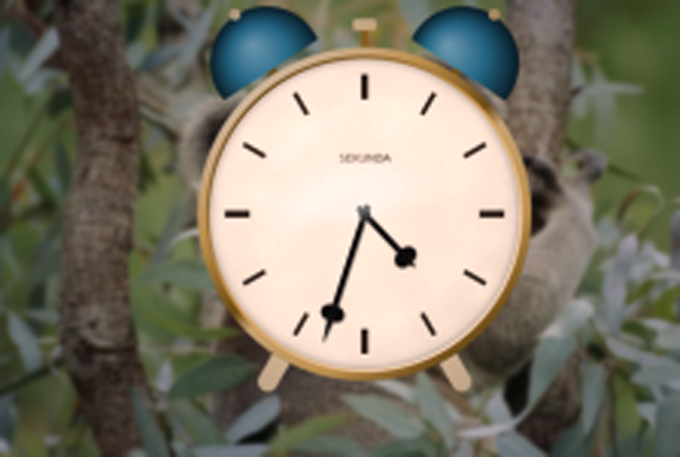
4:33
